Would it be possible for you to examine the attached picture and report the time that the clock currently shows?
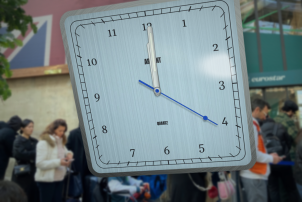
12:00:21
